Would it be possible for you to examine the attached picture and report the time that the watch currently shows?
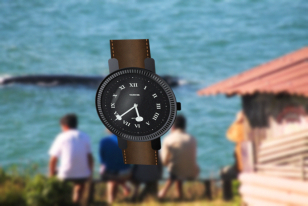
5:39
